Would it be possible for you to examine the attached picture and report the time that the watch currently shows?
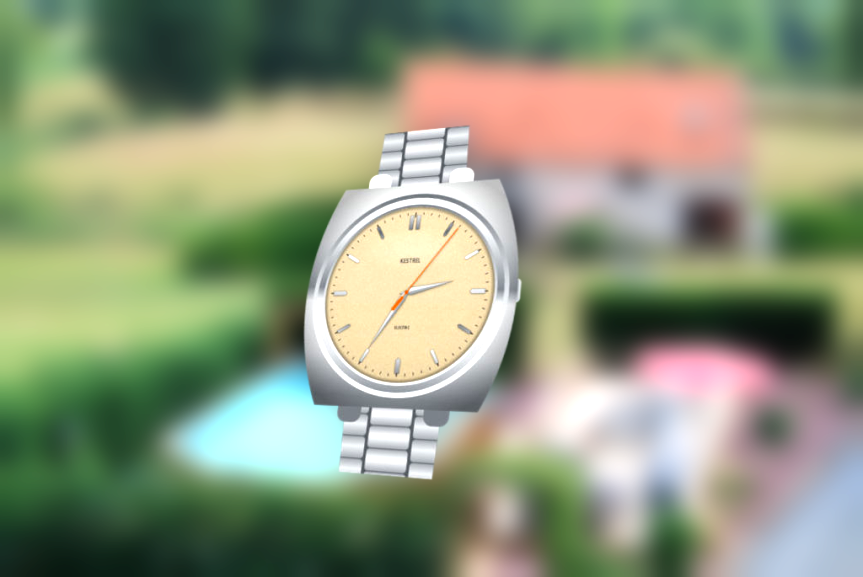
2:35:06
